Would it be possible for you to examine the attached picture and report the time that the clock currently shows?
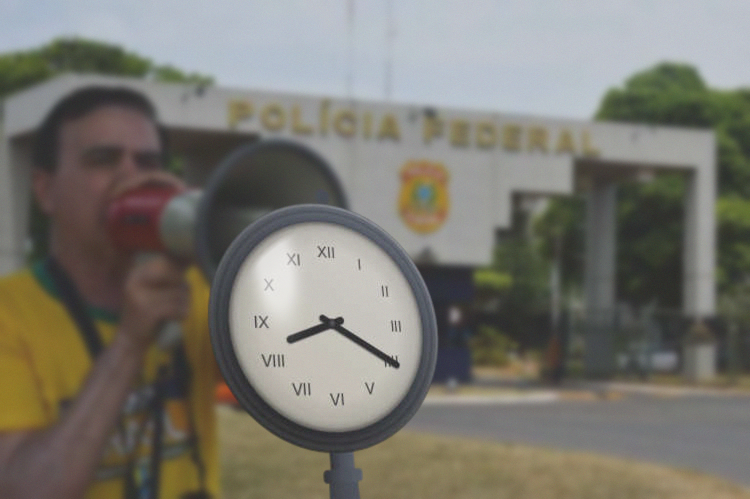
8:20
